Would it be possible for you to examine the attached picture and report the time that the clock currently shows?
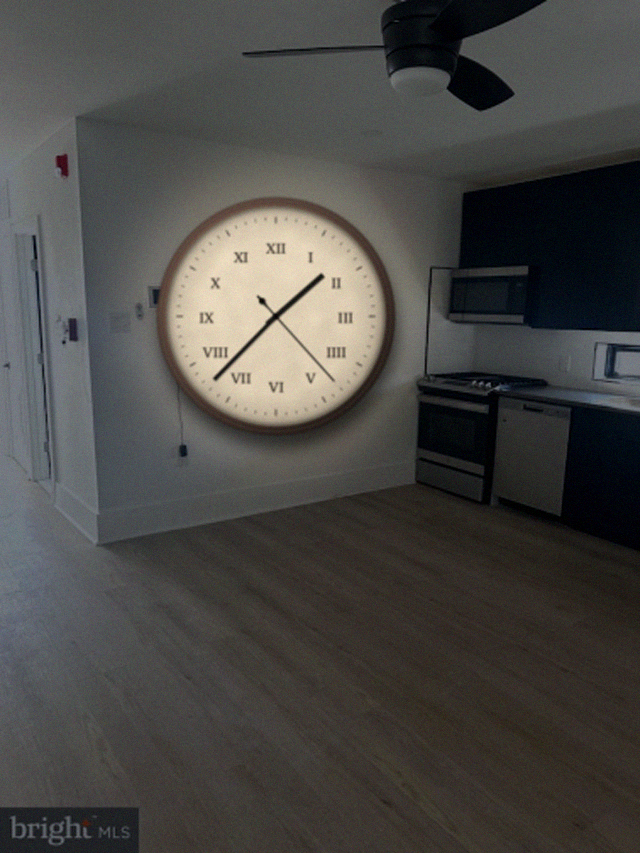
1:37:23
